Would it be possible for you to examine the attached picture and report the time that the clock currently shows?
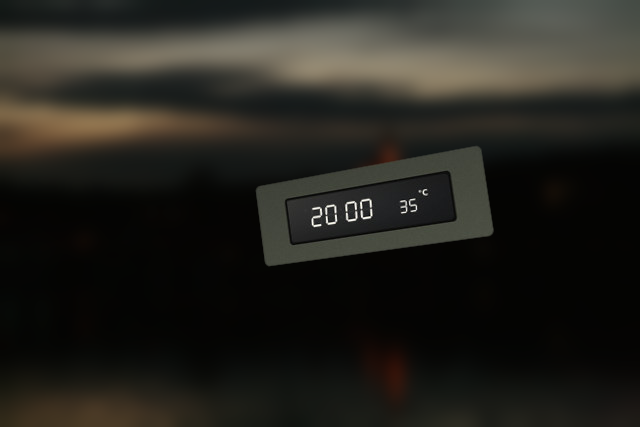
20:00
